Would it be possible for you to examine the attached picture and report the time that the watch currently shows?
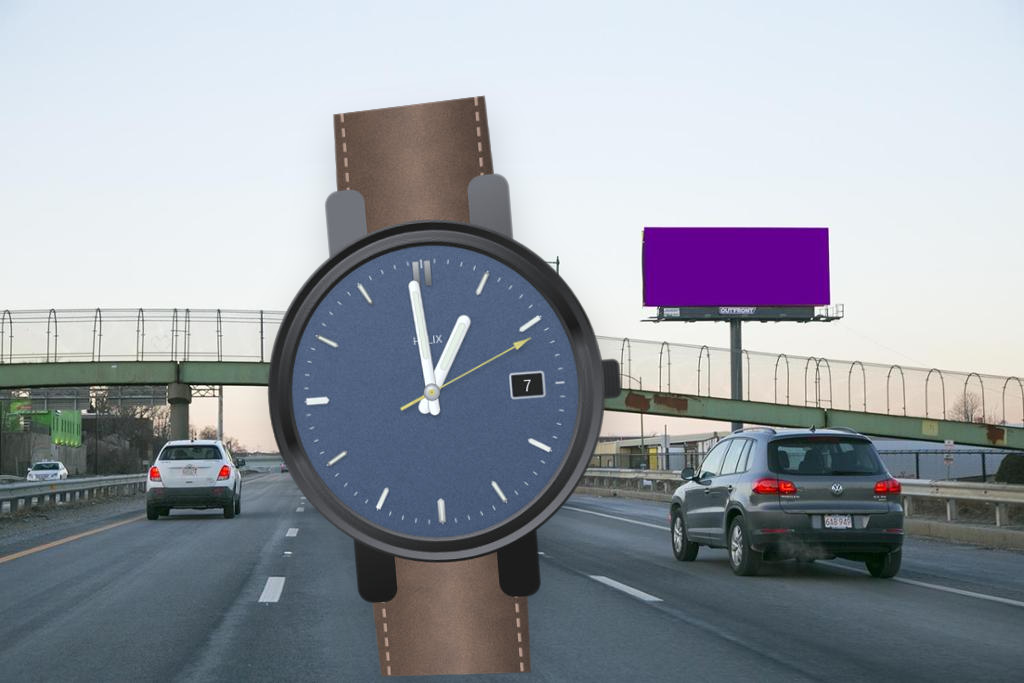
12:59:11
